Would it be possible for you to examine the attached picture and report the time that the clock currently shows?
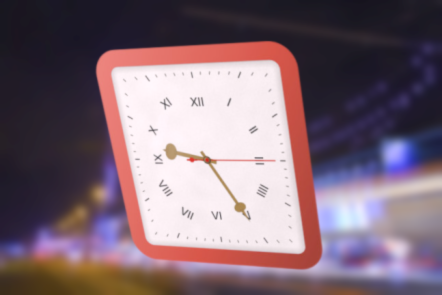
9:25:15
